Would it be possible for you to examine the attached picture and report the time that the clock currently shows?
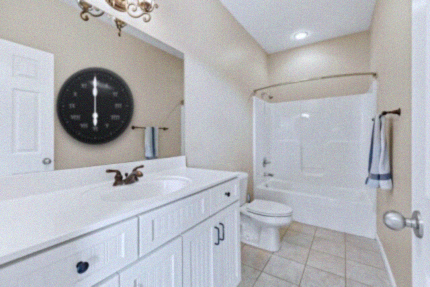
6:00
